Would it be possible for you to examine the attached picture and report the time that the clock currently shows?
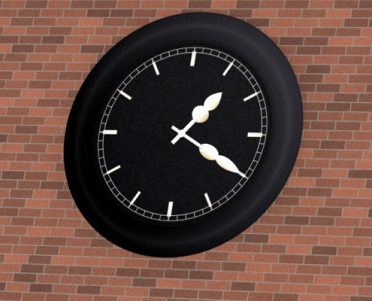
1:20
